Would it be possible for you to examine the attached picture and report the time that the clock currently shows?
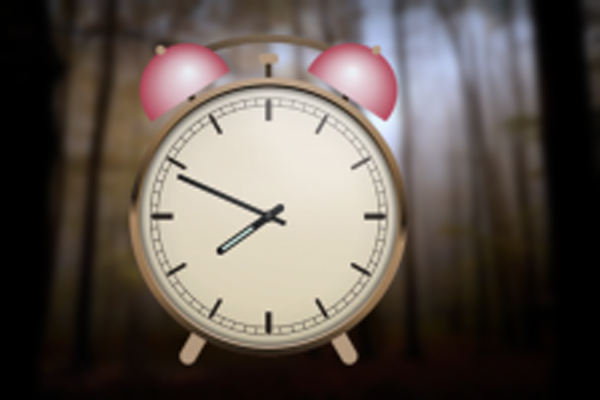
7:49
